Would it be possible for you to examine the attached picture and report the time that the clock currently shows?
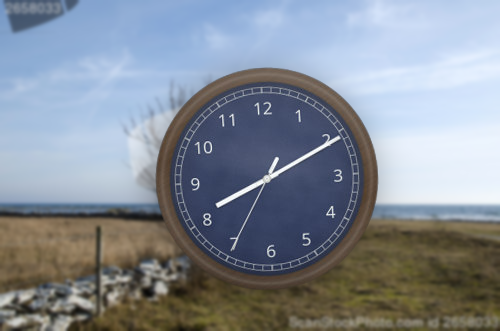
8:10:35
